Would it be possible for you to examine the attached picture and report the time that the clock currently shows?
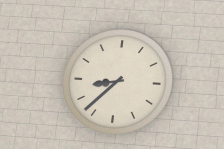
8:37
